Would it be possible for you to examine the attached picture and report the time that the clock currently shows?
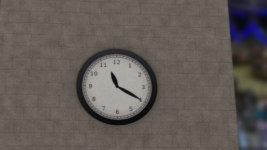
11:20
